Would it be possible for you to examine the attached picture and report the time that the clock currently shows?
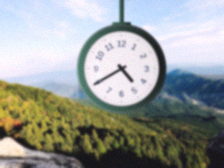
4:40
